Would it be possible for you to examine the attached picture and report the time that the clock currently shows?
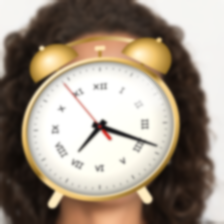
7:18:54
